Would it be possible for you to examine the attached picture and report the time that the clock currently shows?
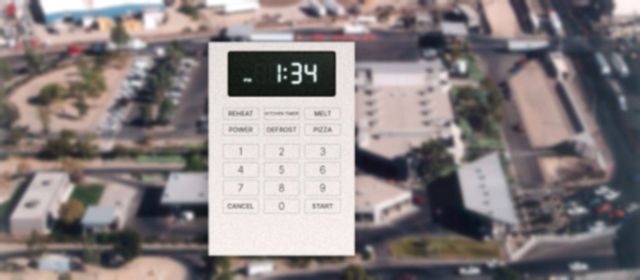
1:34
